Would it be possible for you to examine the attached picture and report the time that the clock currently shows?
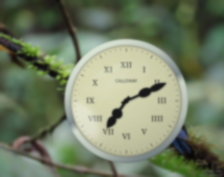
7:11
